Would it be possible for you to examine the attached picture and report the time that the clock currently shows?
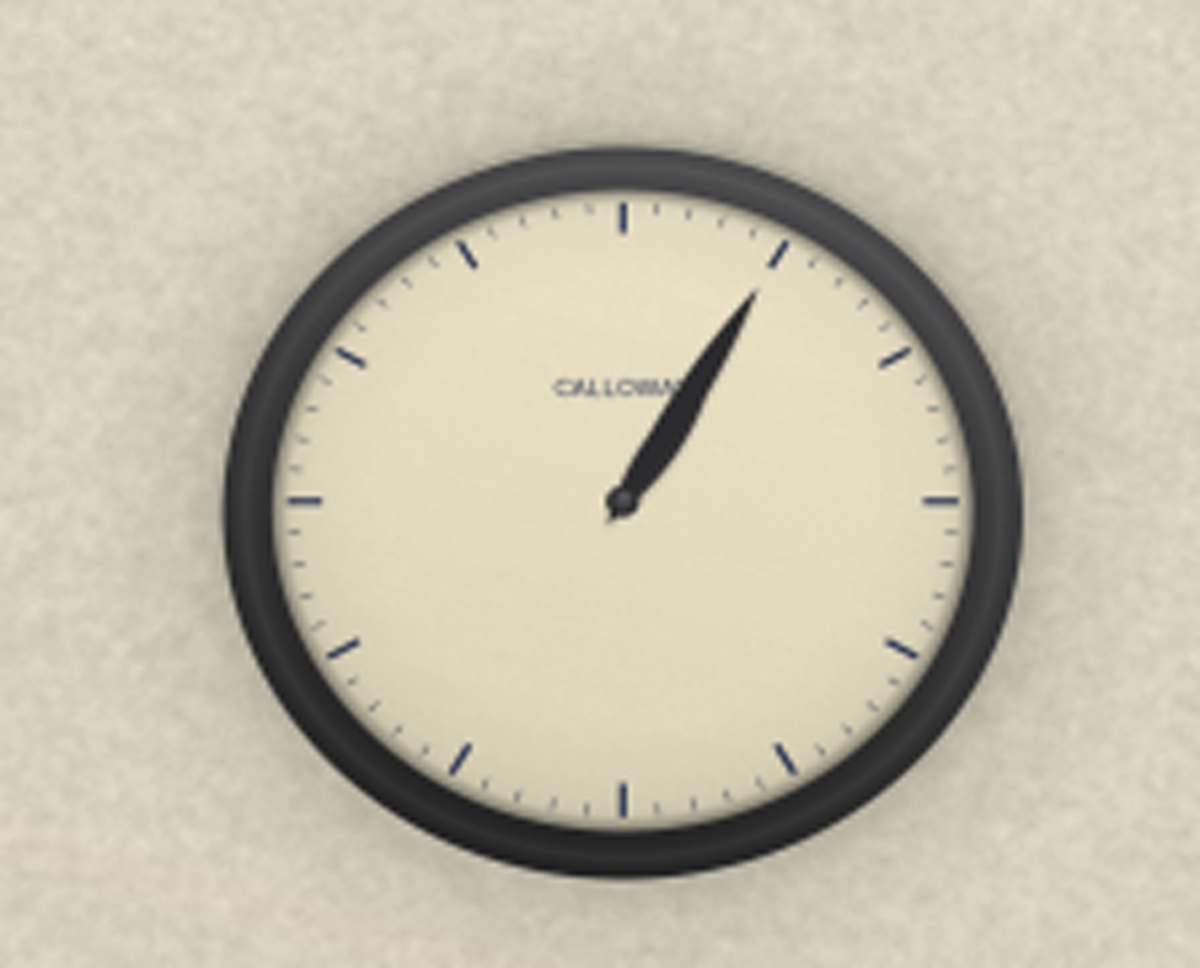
1:05
